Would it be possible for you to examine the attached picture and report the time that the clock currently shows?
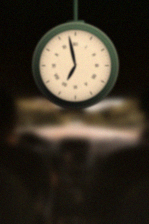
6:58
